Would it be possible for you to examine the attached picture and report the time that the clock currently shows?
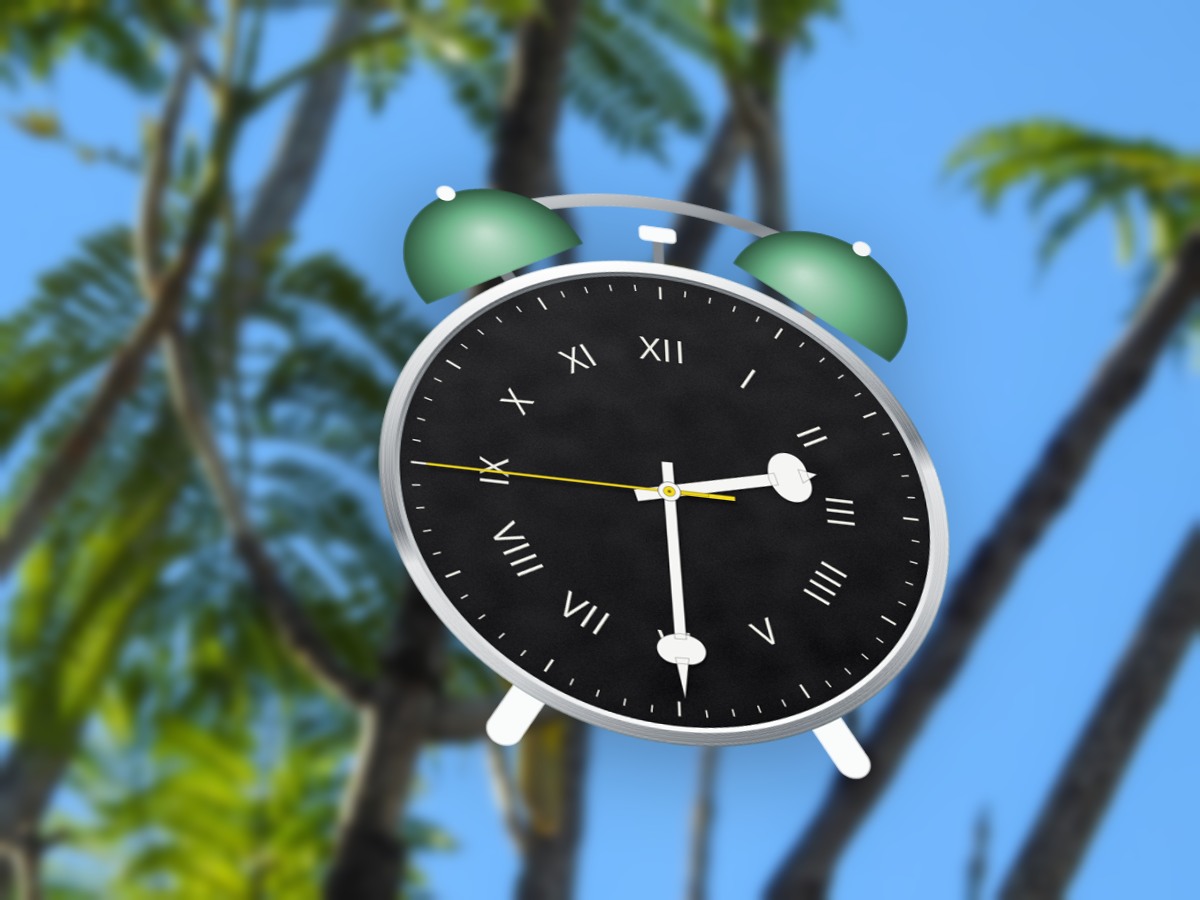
2:29:45
